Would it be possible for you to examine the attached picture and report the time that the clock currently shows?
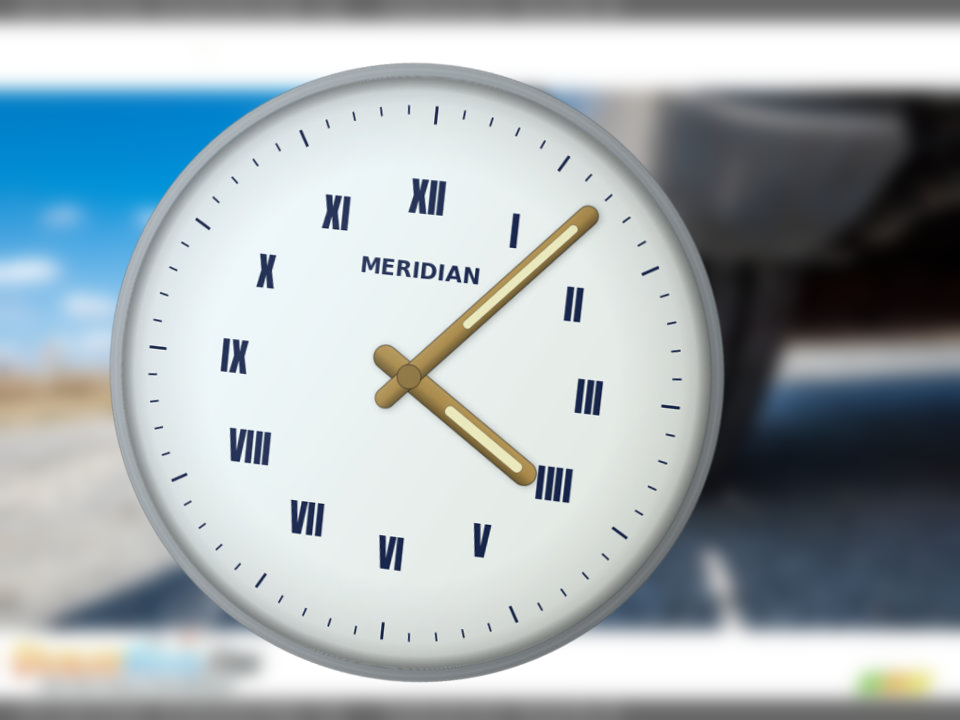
4:07
